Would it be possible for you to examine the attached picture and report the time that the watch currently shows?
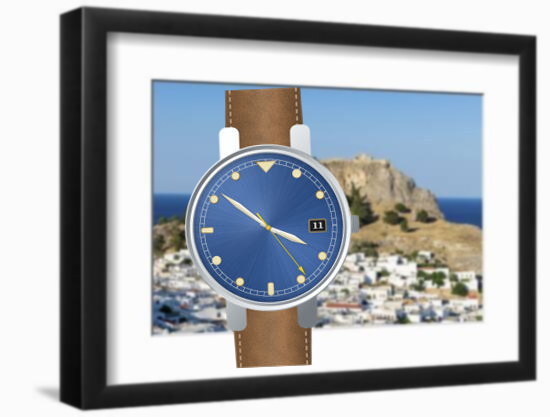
3:51:24
